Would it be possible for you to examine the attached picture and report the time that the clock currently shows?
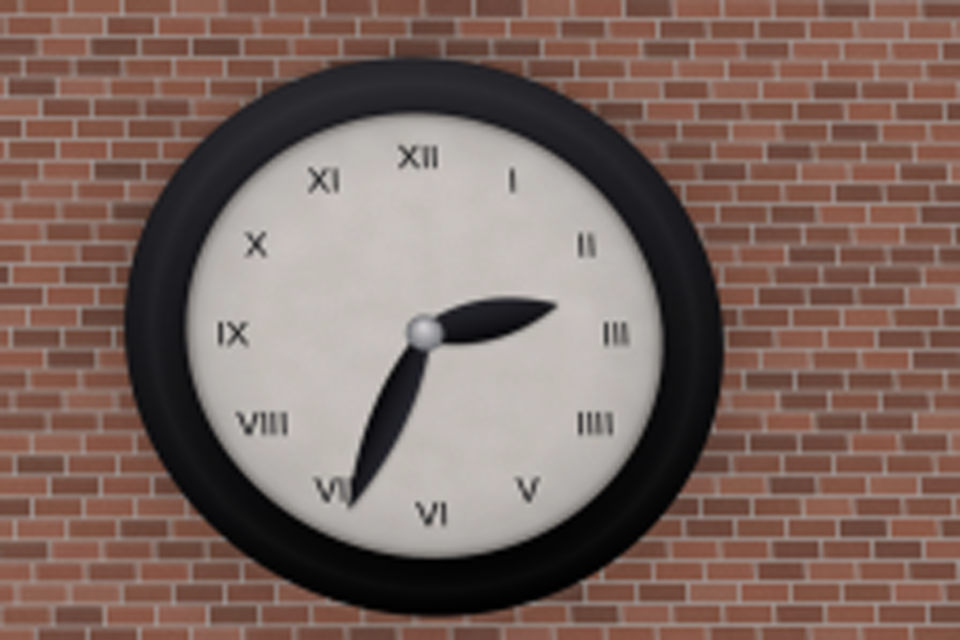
2:34
